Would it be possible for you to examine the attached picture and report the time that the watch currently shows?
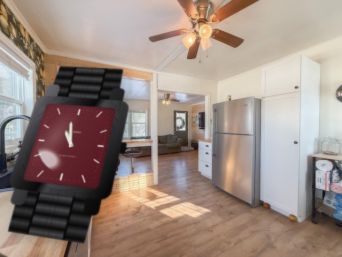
10:58
